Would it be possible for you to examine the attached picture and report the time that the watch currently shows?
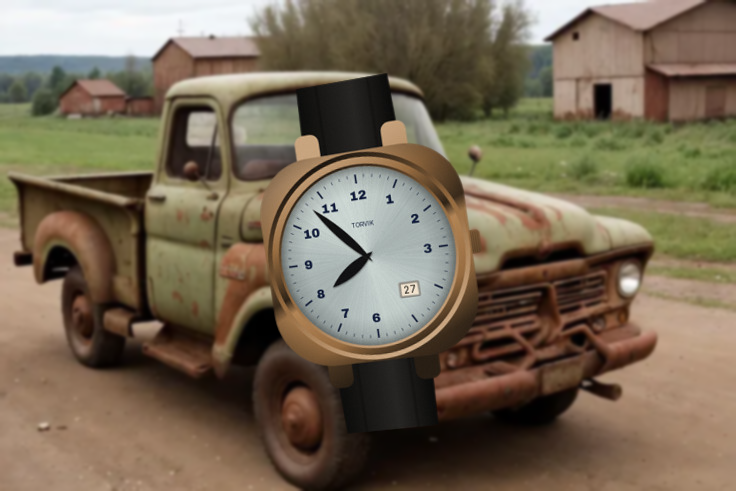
7:53
